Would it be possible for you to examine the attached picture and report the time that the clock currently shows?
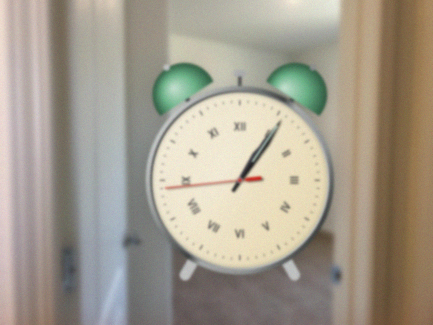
1:05:44
